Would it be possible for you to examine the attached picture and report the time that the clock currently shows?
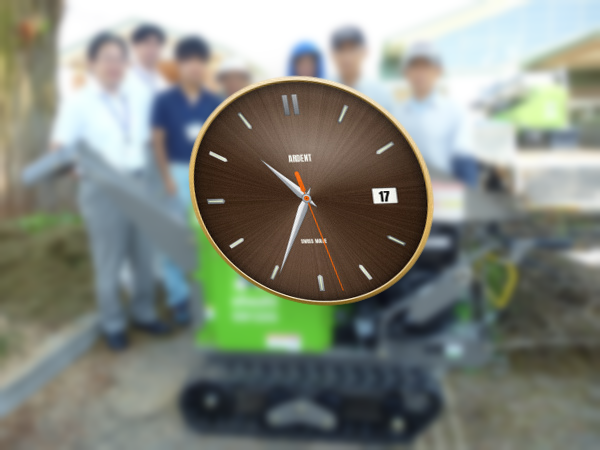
10:34:28
